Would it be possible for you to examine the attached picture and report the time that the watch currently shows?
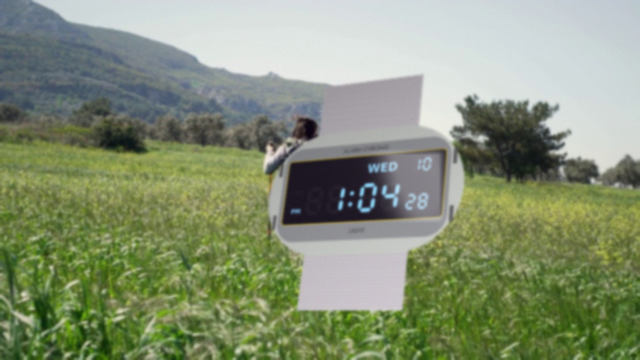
1:04:28
